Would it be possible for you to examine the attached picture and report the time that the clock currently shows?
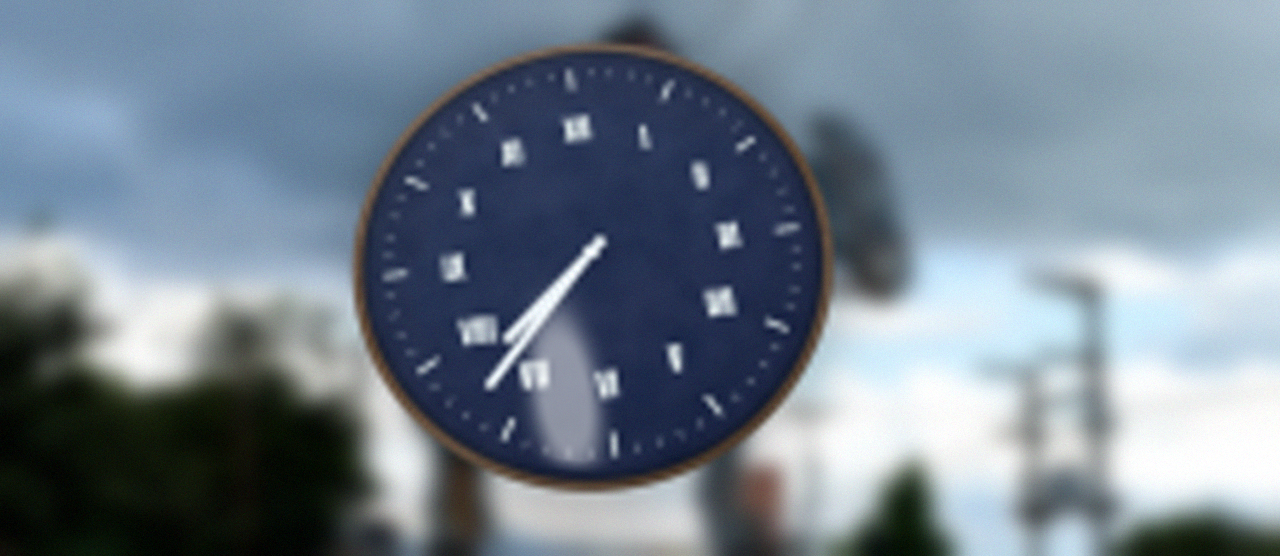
7:37
